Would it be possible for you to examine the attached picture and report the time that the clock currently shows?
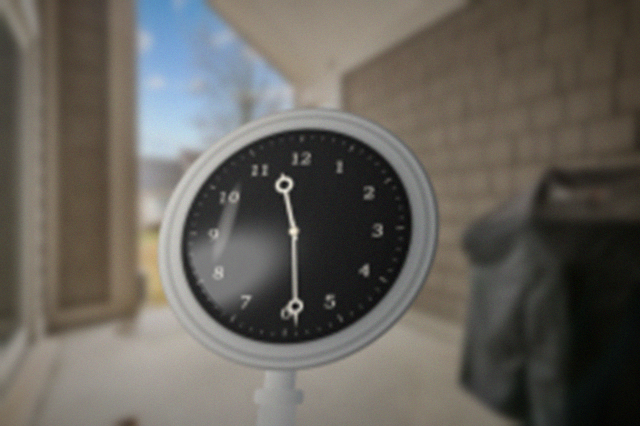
11:29
